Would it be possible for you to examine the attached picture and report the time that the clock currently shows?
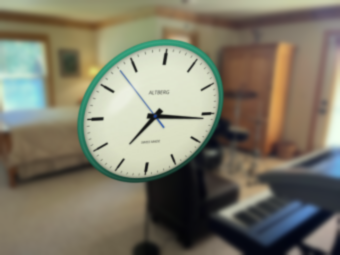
7:15:53
